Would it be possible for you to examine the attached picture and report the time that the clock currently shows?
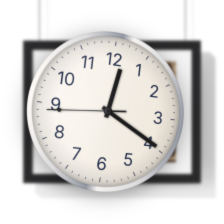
12:19:44
